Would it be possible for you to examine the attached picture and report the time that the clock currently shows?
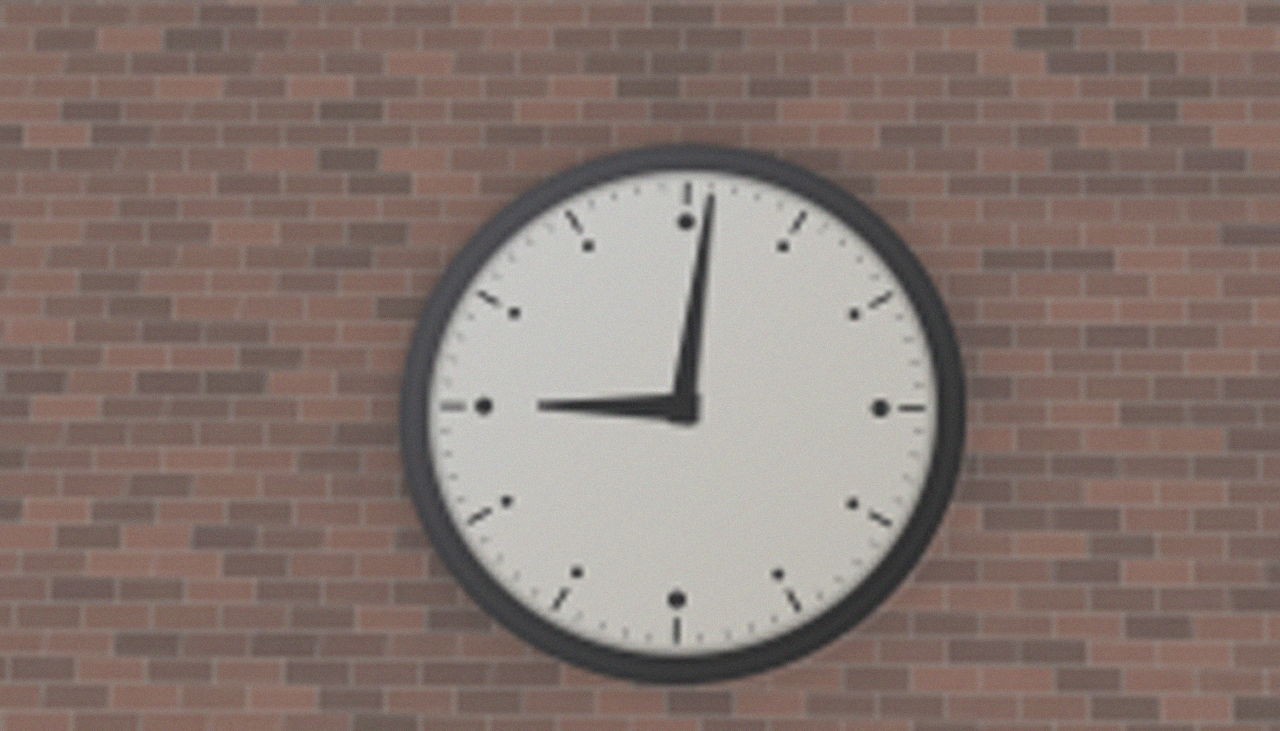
9:01
